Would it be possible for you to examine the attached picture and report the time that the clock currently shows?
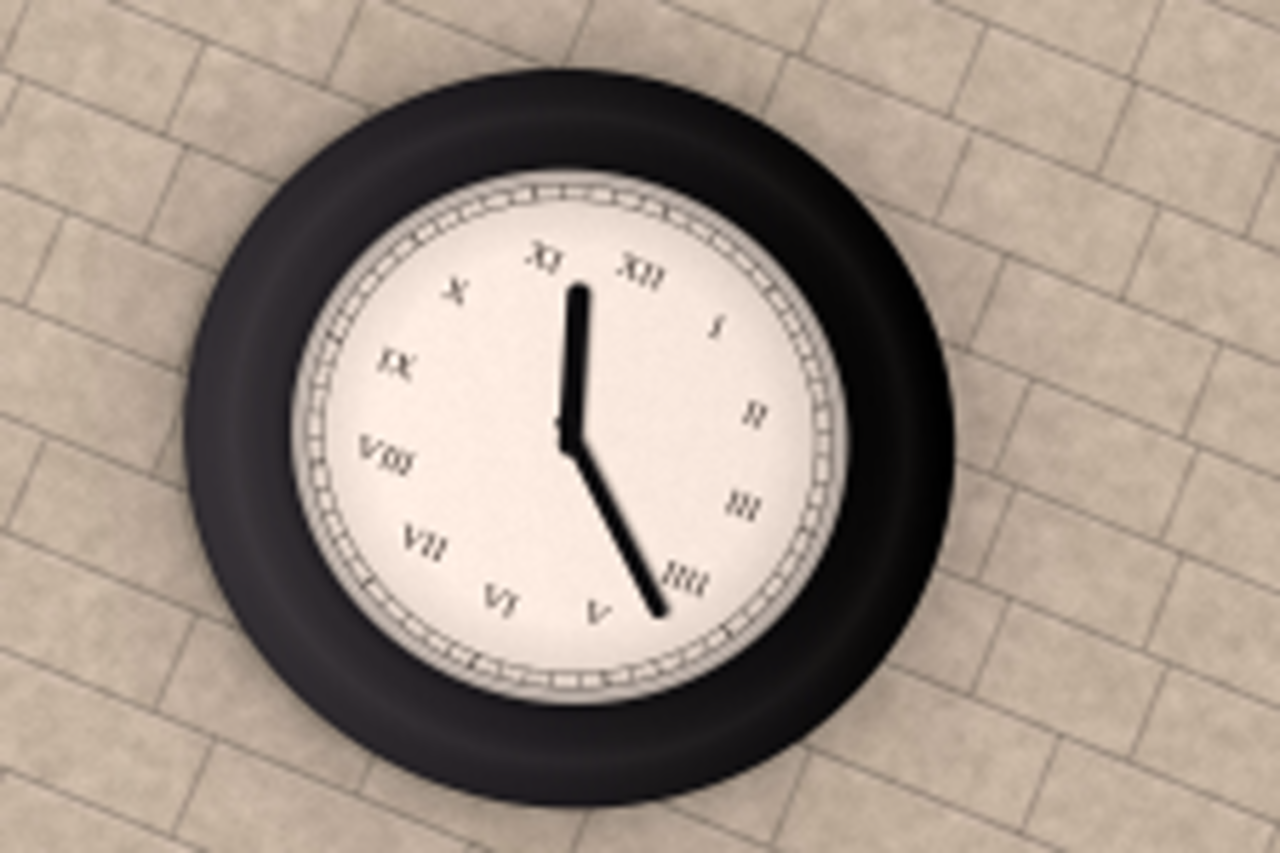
11:22
